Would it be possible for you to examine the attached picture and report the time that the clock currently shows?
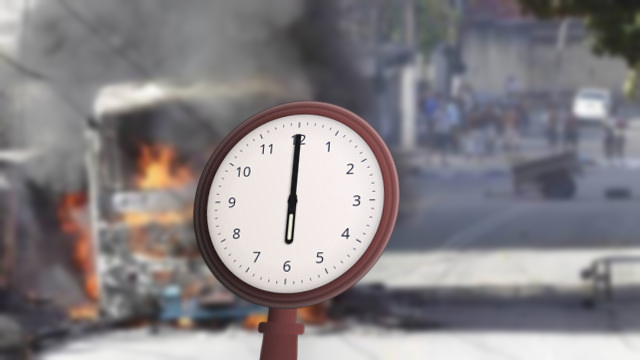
6:00
